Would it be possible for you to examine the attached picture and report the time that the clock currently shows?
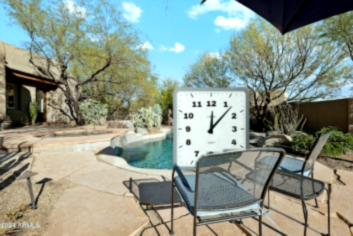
12:07
